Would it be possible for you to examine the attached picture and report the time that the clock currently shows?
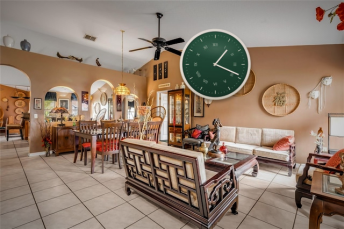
1:19
